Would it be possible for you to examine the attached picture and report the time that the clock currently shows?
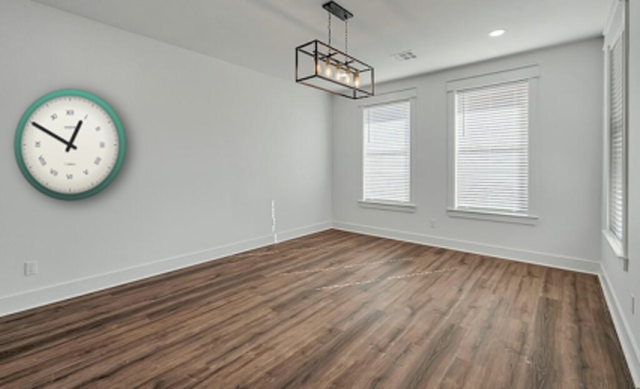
12:50
